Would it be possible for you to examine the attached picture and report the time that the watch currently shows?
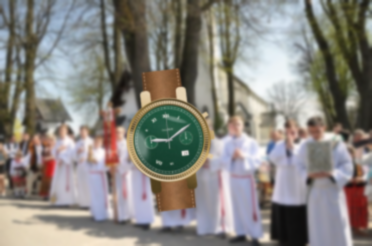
9:10
